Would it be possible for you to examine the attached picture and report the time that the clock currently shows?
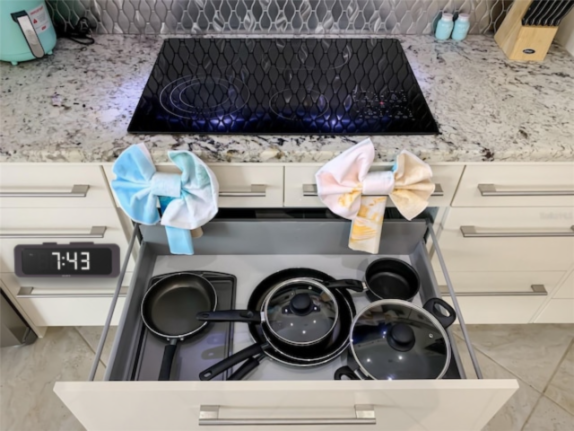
7:43
